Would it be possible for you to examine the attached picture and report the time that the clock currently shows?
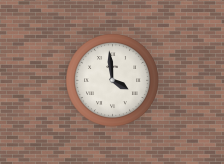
3:59
